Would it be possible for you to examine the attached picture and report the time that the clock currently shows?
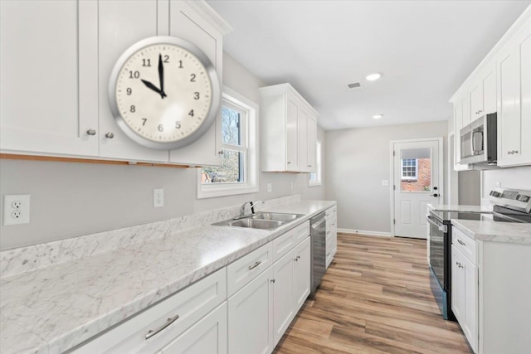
9:59
